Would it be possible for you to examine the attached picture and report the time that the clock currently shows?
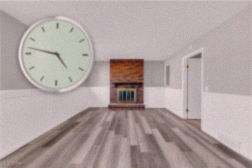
4:47
